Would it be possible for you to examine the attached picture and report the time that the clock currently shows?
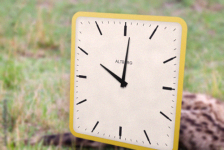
10:01
